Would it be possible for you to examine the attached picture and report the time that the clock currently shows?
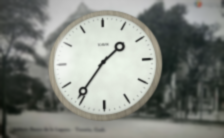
1:36
